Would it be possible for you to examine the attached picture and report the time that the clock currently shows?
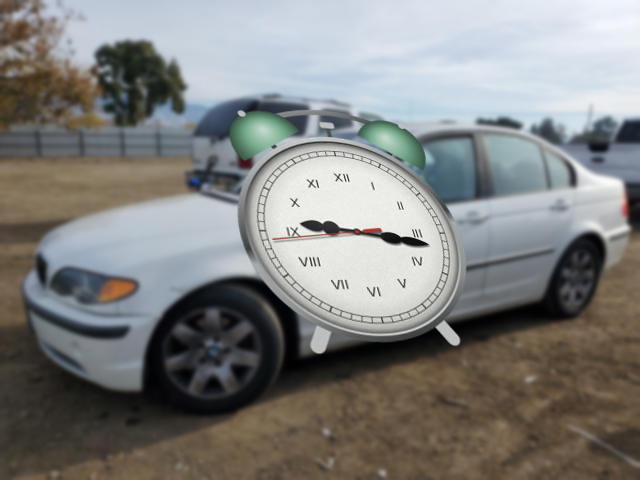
9:16:44
